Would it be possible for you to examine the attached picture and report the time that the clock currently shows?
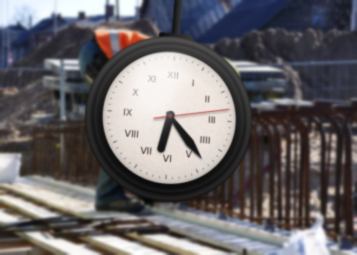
6:23:13
